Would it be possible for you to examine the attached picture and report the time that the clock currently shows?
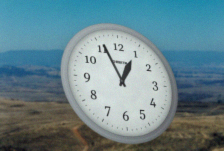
12:56
